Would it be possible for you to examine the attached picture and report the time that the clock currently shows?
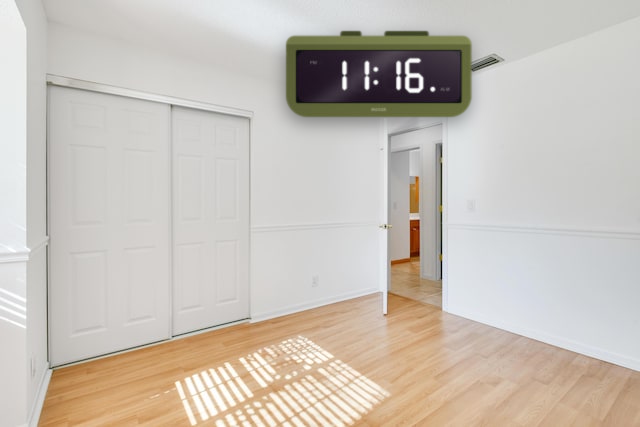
11:16
